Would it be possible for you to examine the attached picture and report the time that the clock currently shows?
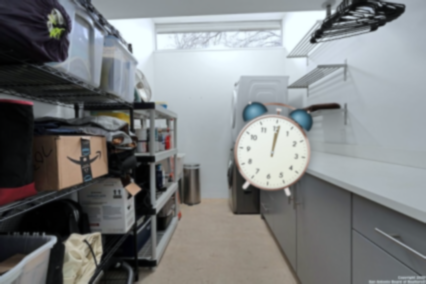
12:01
